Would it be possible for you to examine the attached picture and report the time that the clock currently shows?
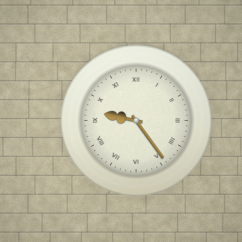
9:24
